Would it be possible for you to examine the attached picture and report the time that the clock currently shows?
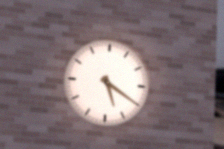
5:20
